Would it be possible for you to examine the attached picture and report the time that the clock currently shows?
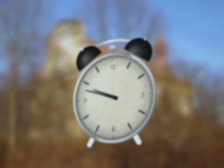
9:48
